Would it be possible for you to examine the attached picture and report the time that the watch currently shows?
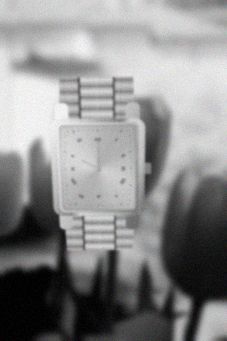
10:00
